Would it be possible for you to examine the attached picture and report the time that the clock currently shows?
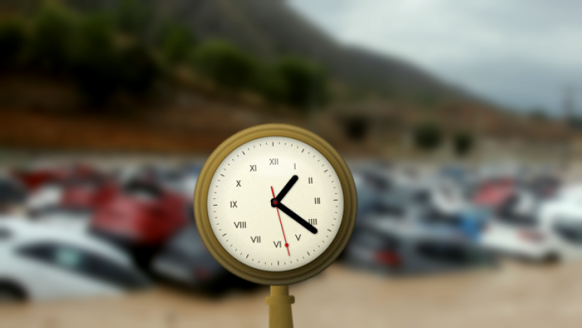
1:21:28
